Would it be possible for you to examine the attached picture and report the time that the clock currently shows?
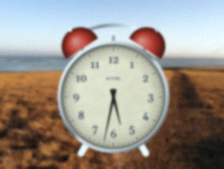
5:32
